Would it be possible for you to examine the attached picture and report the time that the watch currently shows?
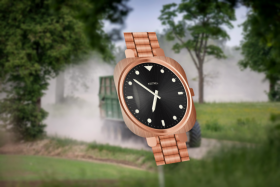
6:52
